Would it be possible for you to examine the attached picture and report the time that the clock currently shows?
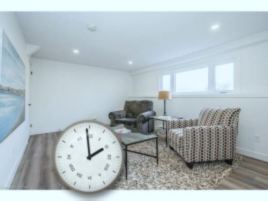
1:59
